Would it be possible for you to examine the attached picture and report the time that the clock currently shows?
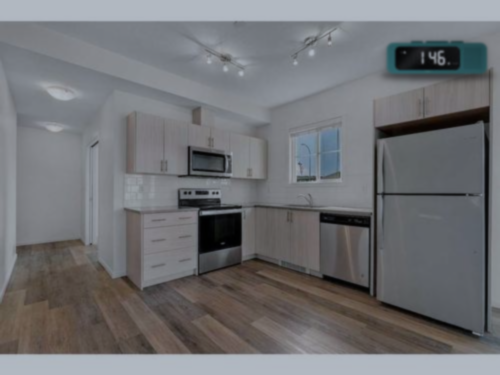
1:46
